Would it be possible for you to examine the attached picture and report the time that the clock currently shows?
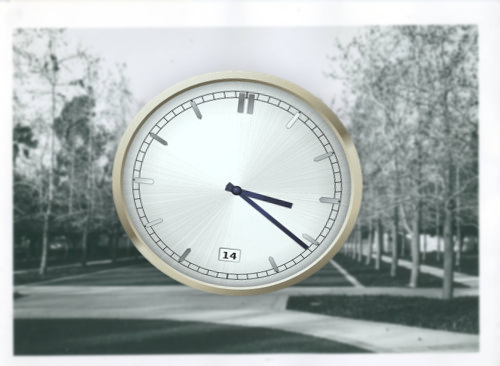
3:21
